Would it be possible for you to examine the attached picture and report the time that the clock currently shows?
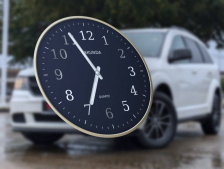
6:56
